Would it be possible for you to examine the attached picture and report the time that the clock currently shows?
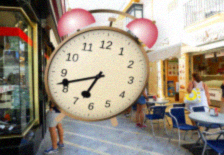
6:42
